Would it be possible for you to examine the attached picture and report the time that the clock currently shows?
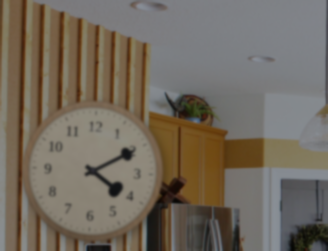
4:10
